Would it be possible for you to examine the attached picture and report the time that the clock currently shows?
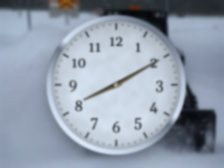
8:10
